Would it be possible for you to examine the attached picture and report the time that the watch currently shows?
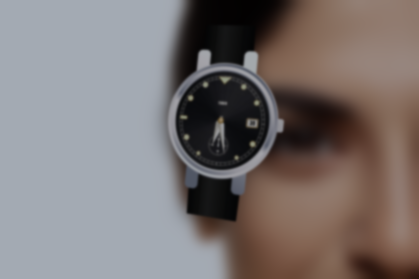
6:28
